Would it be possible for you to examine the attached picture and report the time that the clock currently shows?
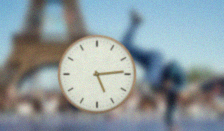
5:14
